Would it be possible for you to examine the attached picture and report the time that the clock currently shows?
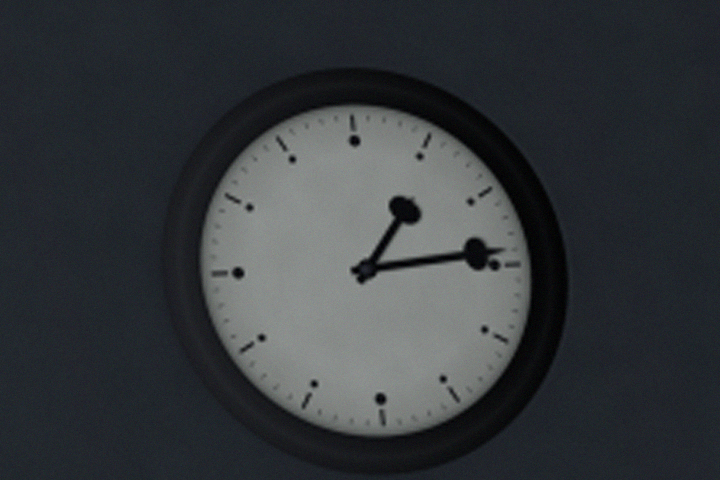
1:14
